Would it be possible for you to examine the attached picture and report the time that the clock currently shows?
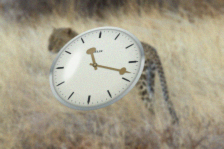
11:18
